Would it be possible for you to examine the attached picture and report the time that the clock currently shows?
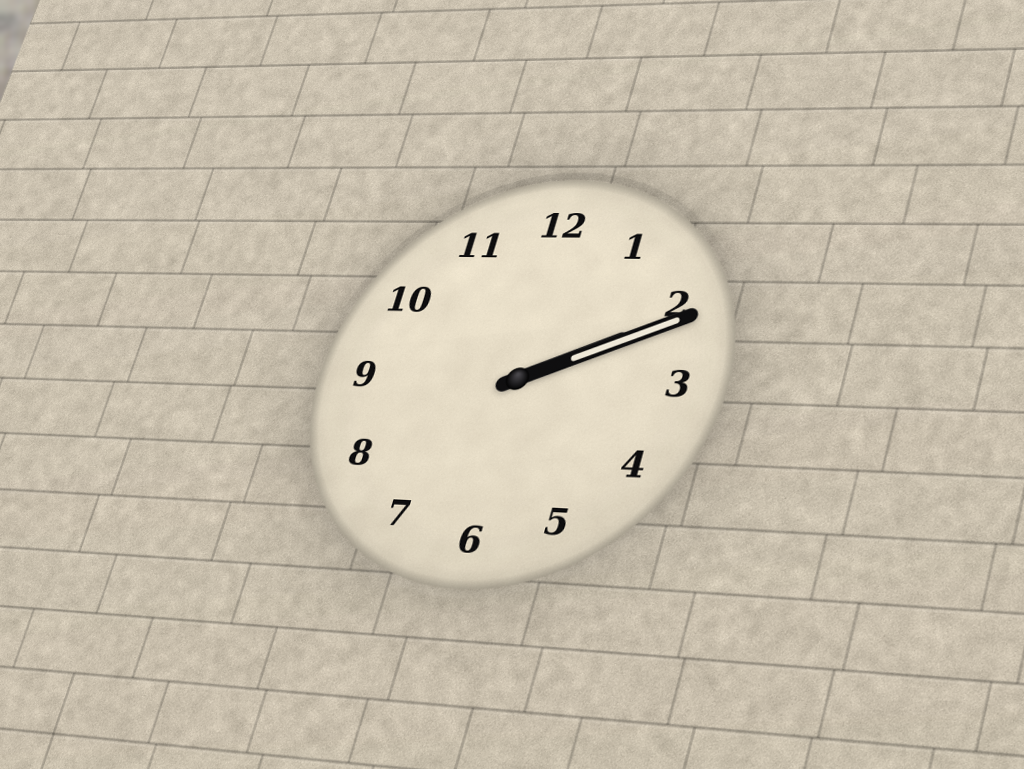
2:11
